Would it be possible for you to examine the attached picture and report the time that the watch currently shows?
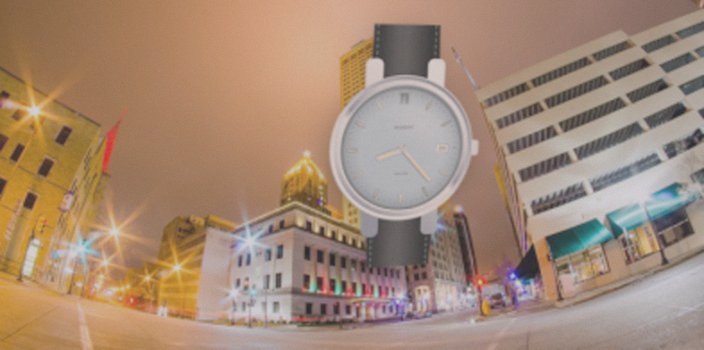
8:23
